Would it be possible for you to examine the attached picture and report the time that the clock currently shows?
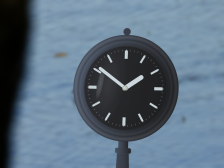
1:51
